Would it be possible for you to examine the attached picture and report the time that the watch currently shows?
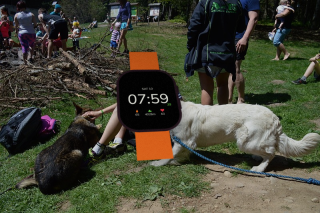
7:59
